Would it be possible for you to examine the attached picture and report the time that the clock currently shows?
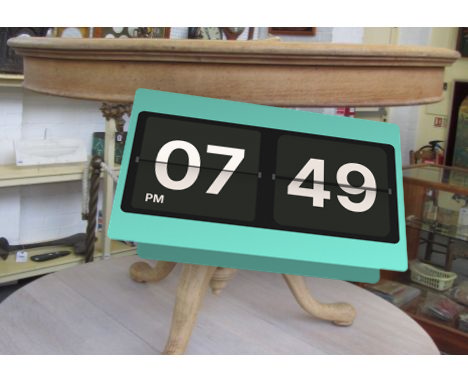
7:49
